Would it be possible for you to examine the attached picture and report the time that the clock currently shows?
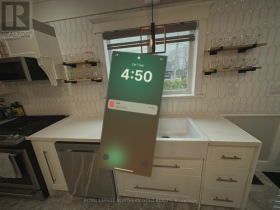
4:50
